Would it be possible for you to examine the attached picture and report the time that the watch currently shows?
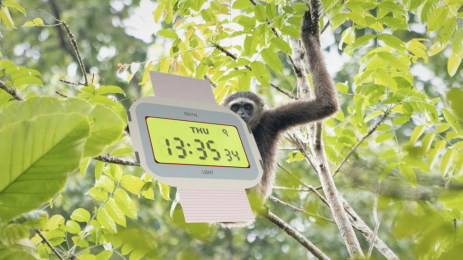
13:35:34
